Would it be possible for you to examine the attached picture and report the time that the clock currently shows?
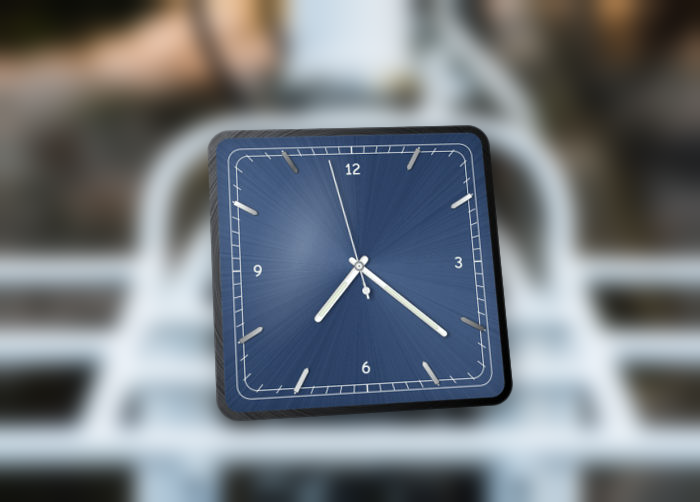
7:21:58
